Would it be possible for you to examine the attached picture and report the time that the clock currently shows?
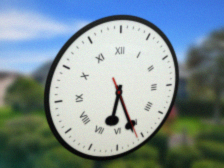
6:26:26
